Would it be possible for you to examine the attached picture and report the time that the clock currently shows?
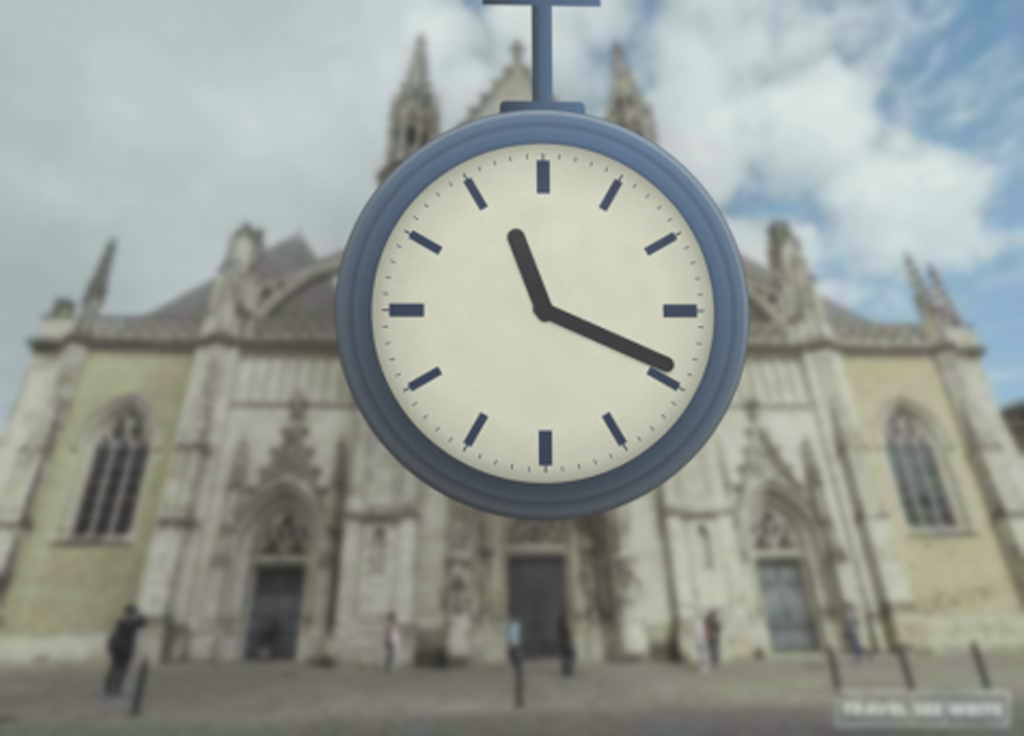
11:19
